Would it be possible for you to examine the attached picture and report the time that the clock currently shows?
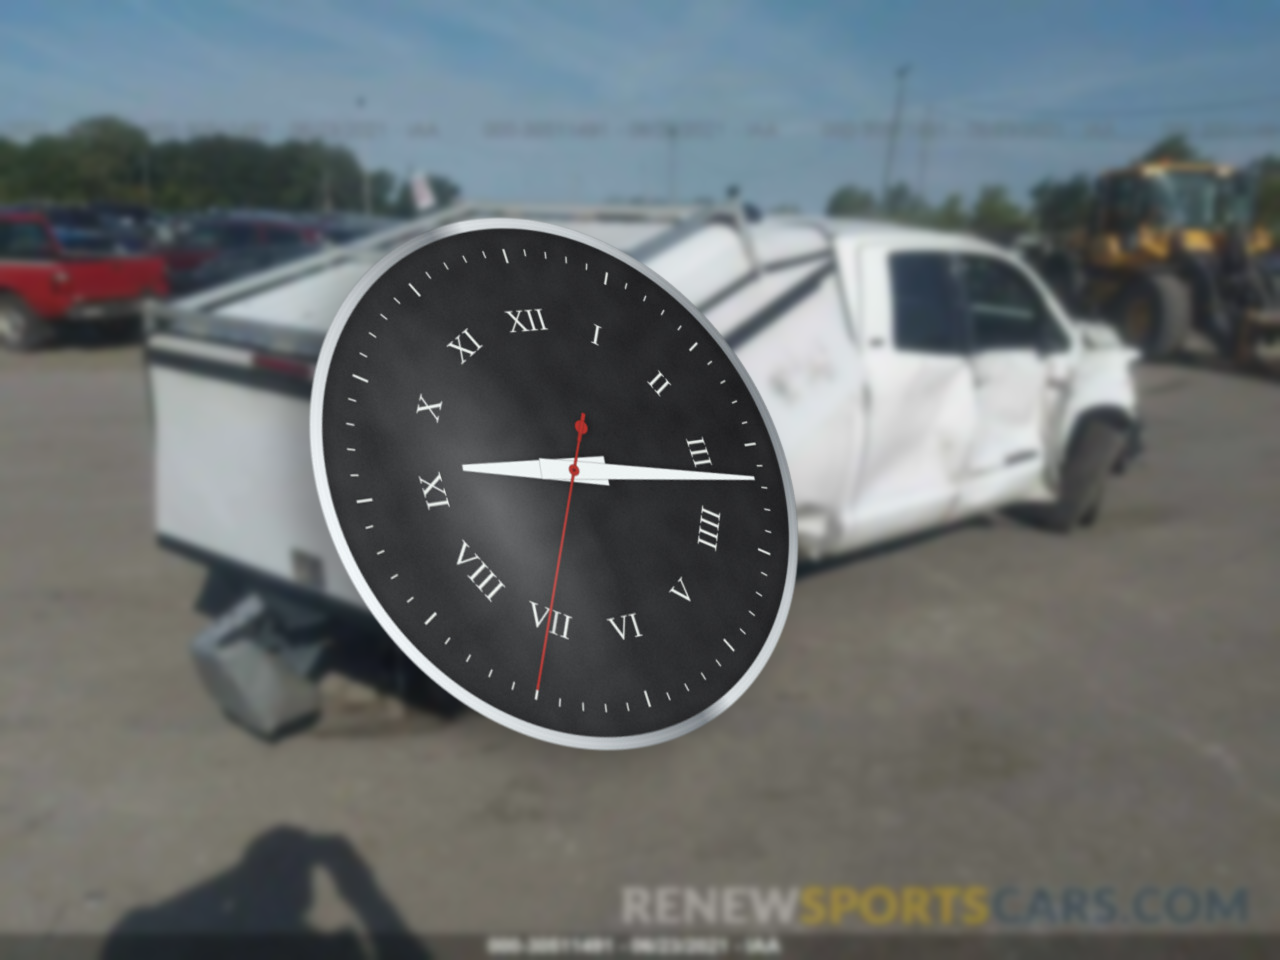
9:16:35
